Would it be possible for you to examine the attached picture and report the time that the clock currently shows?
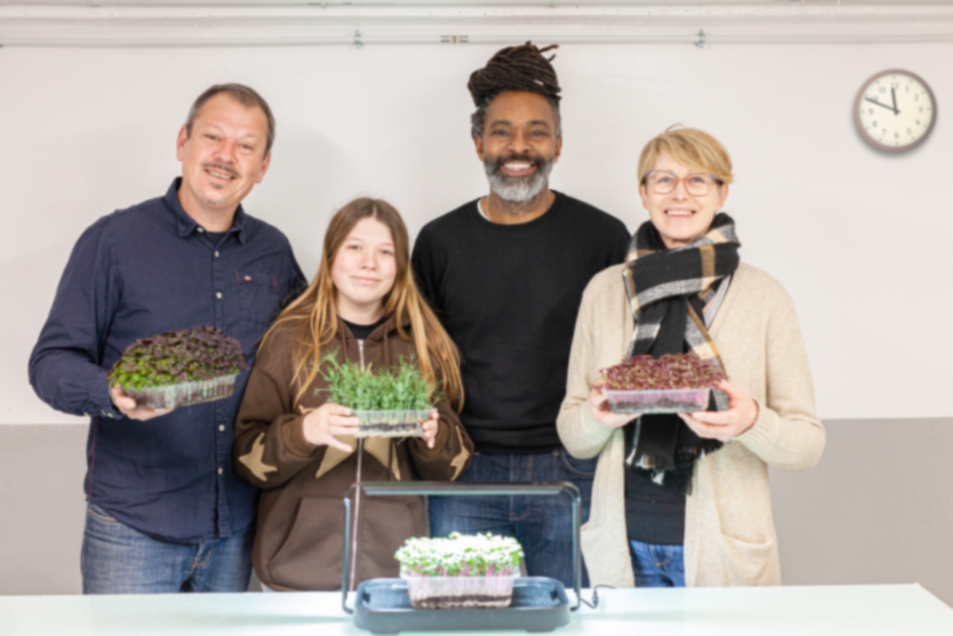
11:49
